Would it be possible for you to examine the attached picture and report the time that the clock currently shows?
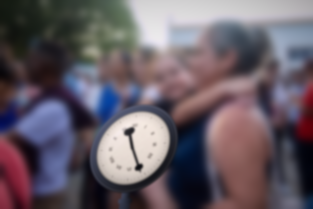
11:26
